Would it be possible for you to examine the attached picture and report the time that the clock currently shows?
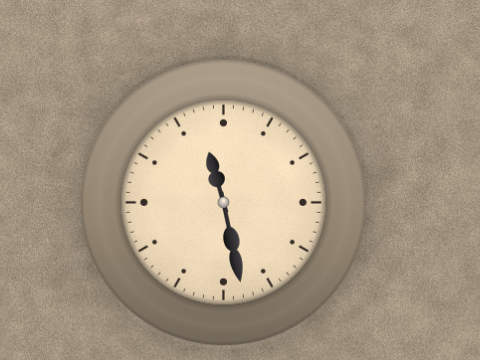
11:28
